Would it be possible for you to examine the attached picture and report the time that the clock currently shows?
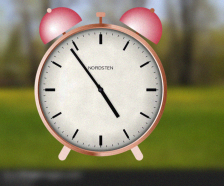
4:54
